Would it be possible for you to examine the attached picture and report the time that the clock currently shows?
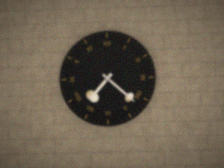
7:22
